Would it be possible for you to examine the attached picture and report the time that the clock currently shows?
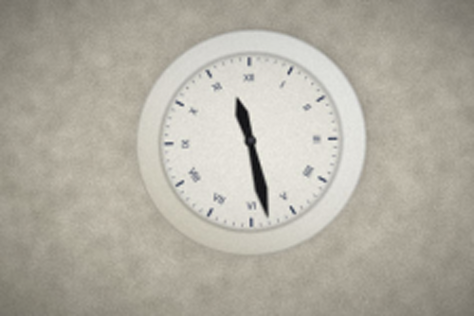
11:28
